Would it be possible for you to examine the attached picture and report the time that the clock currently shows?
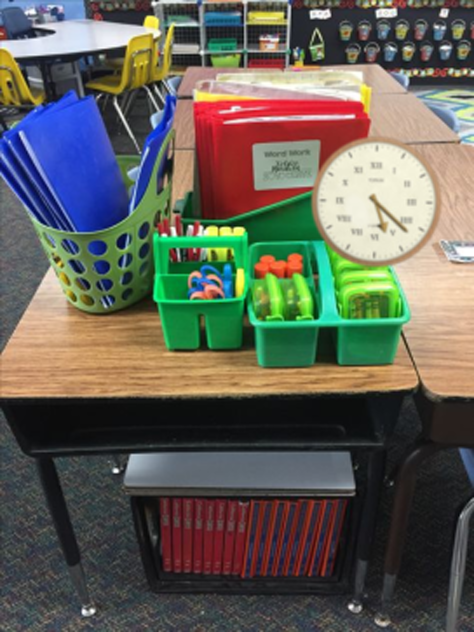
5:22
